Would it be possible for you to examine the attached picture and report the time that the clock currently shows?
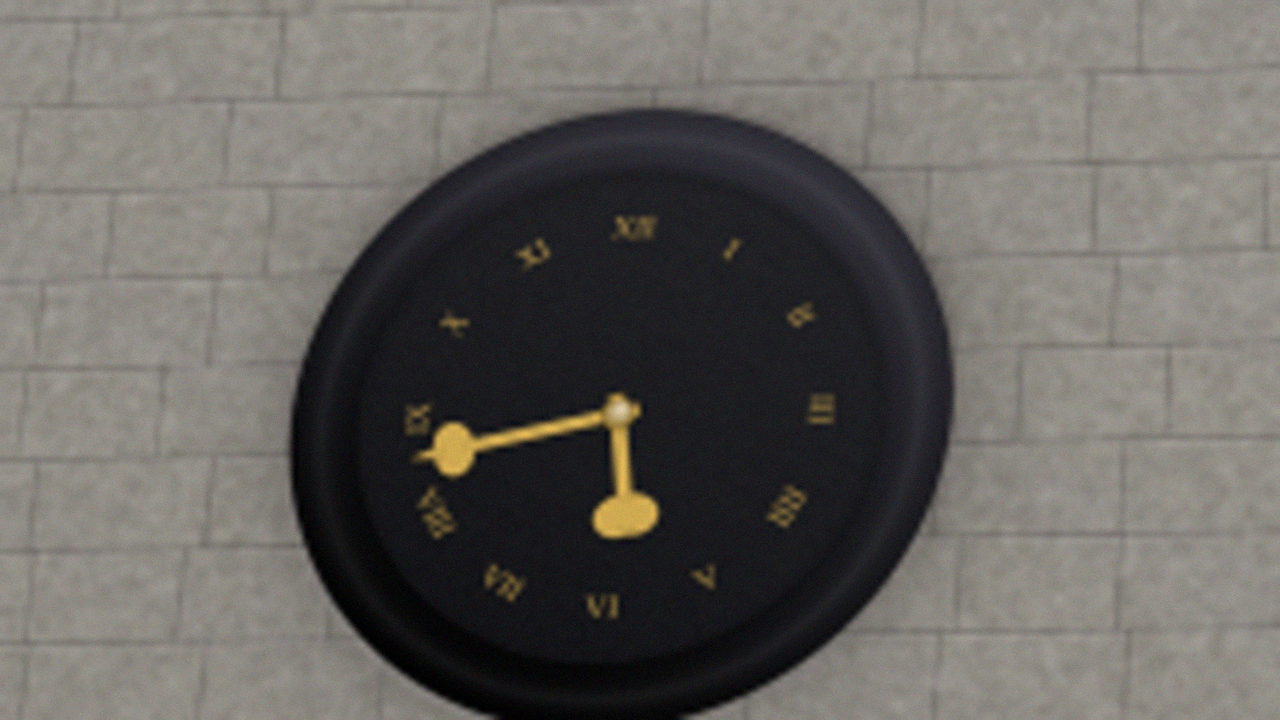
5:43
